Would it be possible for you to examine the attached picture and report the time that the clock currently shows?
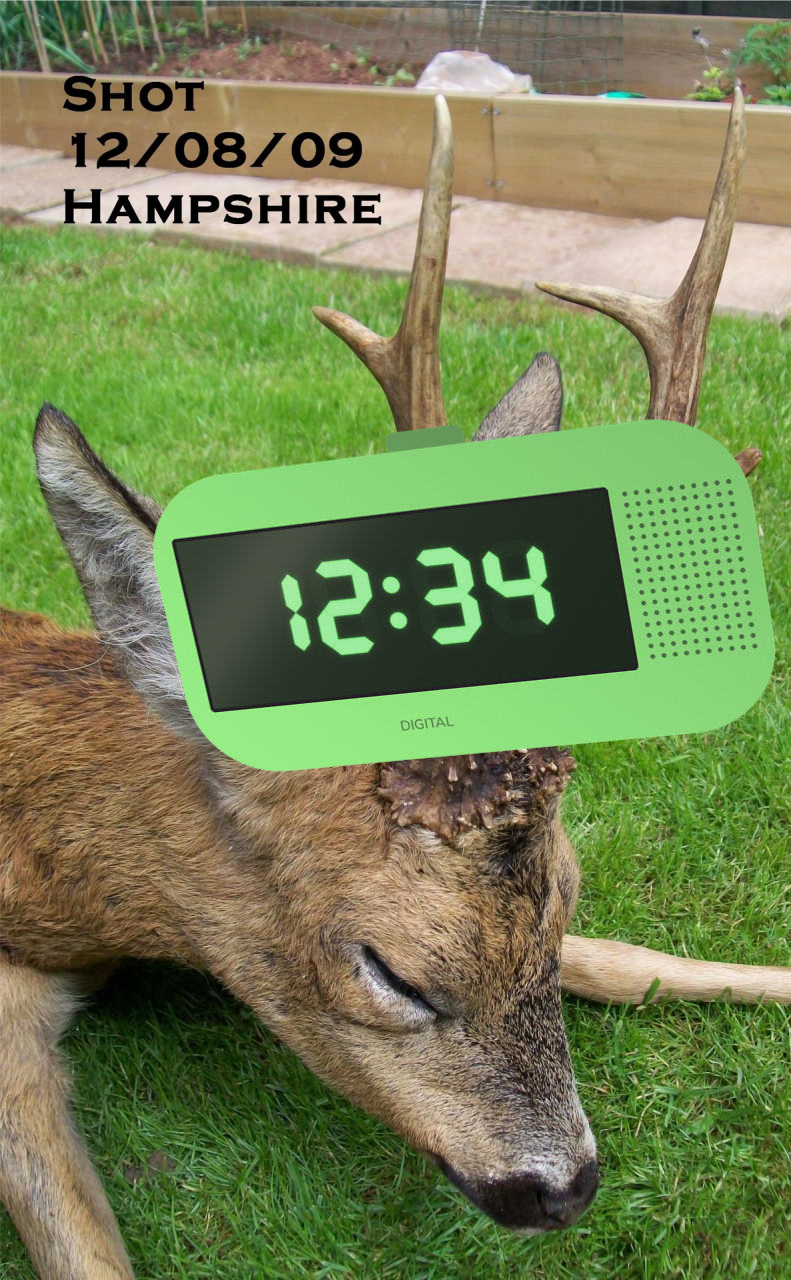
12:34
